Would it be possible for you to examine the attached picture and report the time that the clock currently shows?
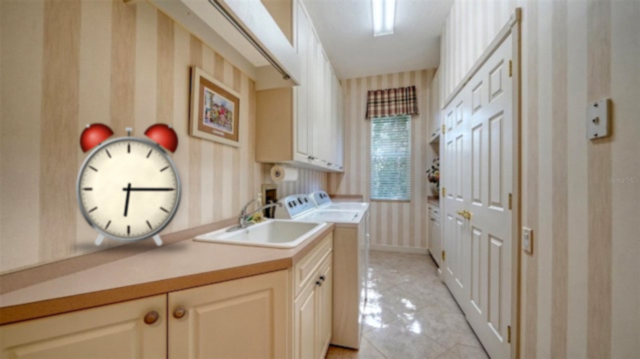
6:15
